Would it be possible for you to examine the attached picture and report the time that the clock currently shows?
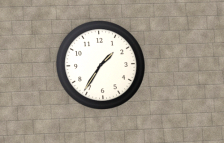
1:36
